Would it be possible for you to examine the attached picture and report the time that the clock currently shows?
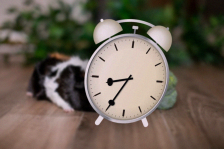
8:35
